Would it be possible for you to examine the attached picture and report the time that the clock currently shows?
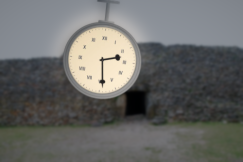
2:29
